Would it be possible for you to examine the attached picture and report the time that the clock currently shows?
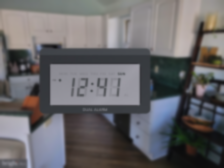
12:41
